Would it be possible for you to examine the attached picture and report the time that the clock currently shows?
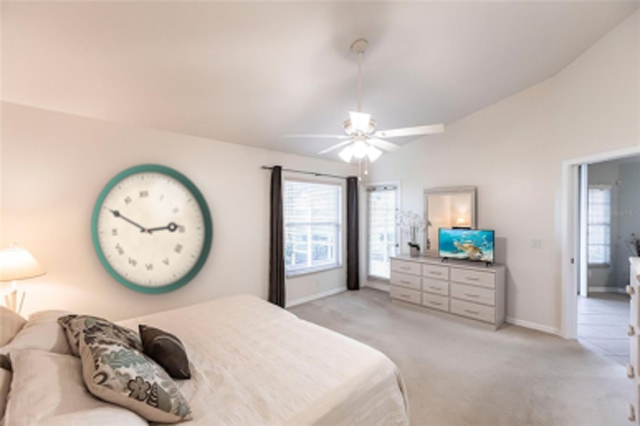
2:50
